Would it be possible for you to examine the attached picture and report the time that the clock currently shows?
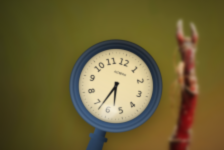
5:33
